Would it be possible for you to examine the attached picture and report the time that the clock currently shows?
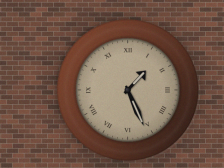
1:26
